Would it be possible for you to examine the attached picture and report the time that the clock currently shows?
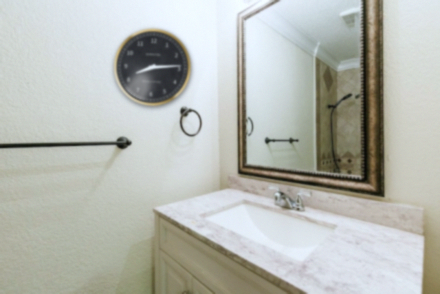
8:14
